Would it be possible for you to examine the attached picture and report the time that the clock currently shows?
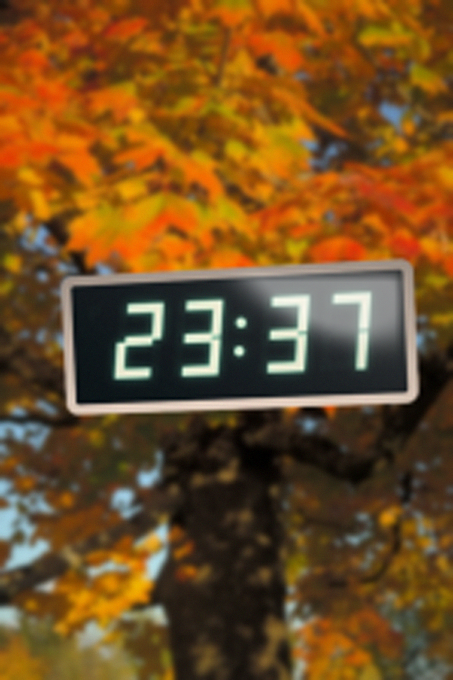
23:37
